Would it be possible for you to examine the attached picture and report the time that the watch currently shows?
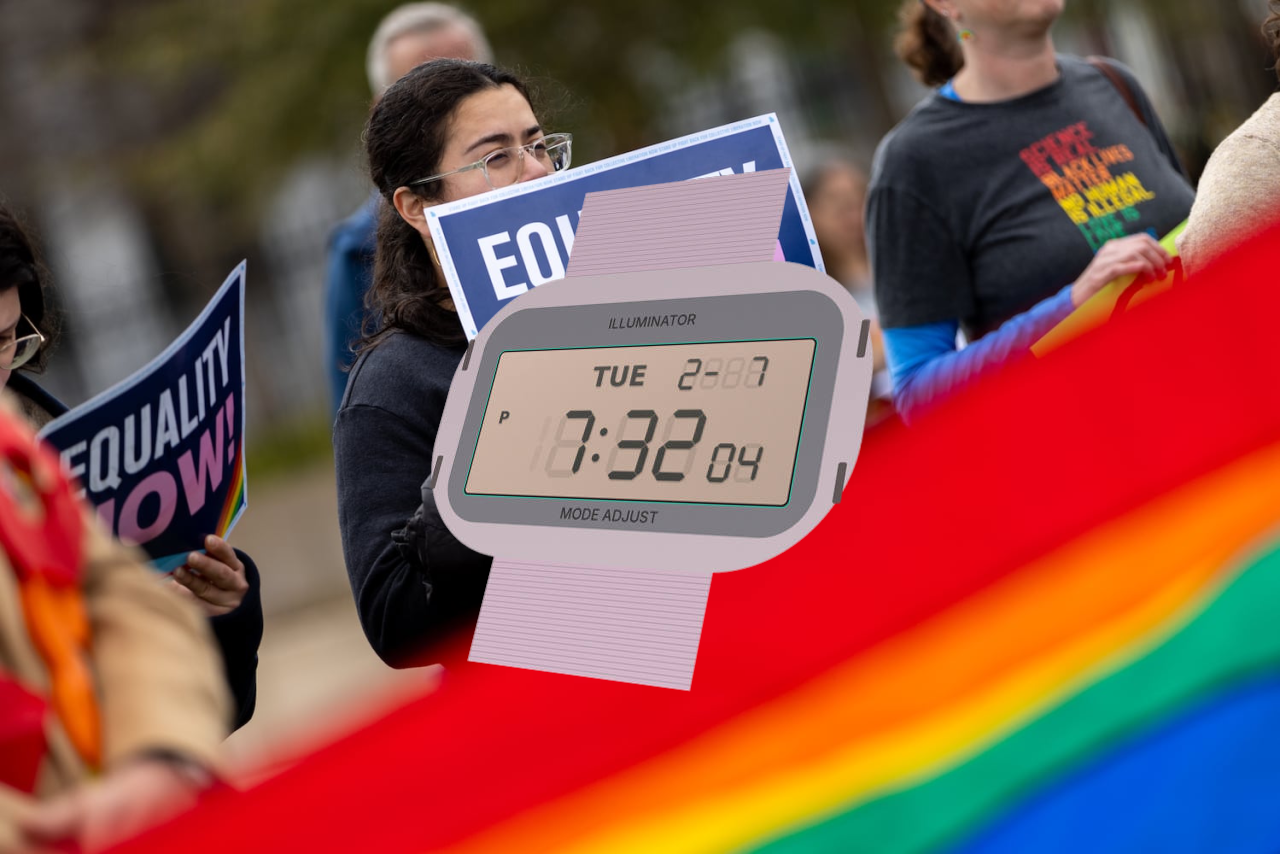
7:32:04
